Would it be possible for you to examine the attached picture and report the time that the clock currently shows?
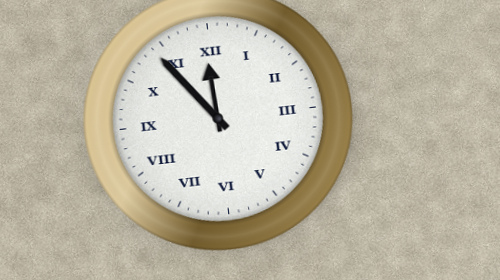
11:54
